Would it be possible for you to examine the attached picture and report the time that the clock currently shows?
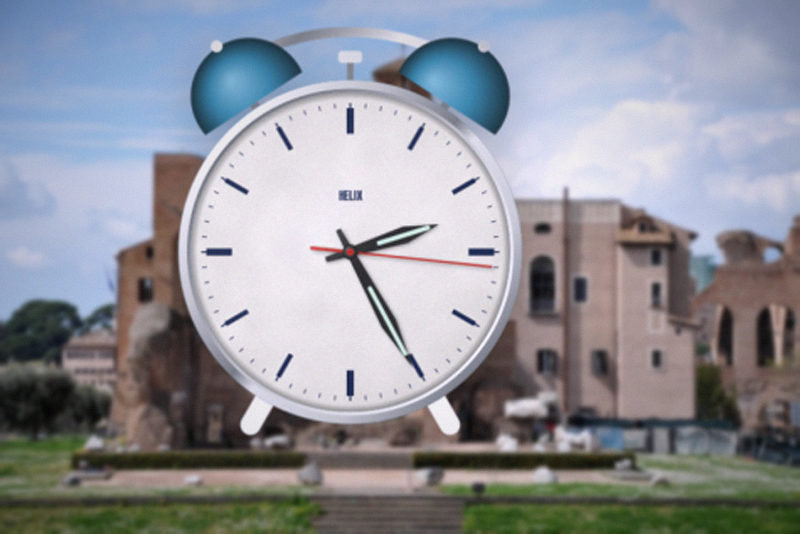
2:25:16
